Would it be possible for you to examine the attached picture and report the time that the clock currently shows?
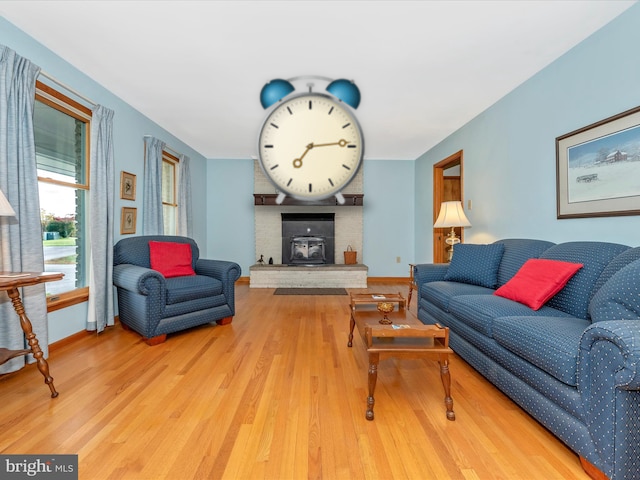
7:14
